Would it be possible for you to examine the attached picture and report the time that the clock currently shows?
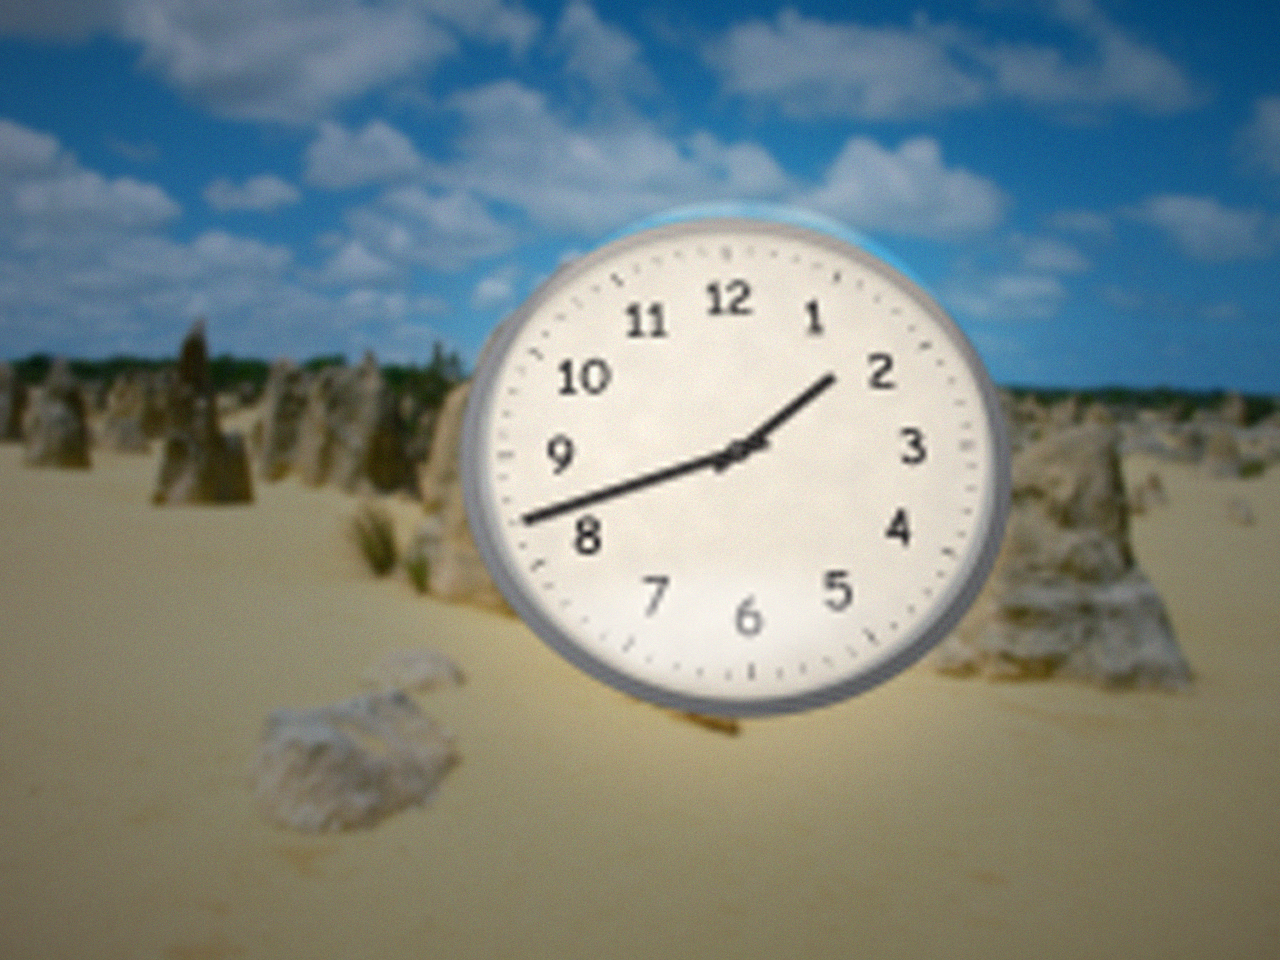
1:42
